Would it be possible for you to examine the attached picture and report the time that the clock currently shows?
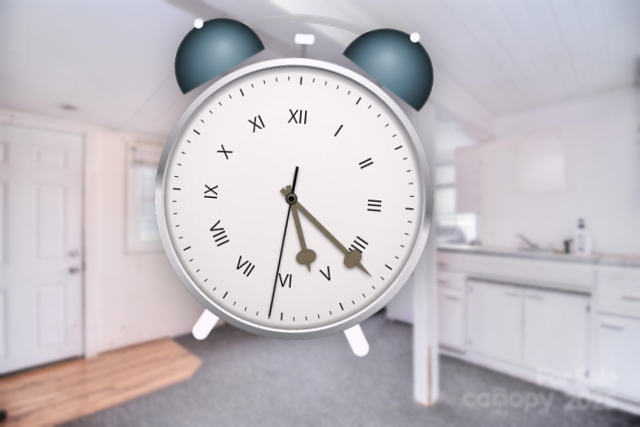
5:21:31
